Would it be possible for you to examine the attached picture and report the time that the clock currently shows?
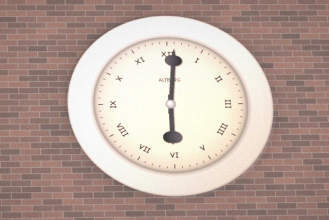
6:01
